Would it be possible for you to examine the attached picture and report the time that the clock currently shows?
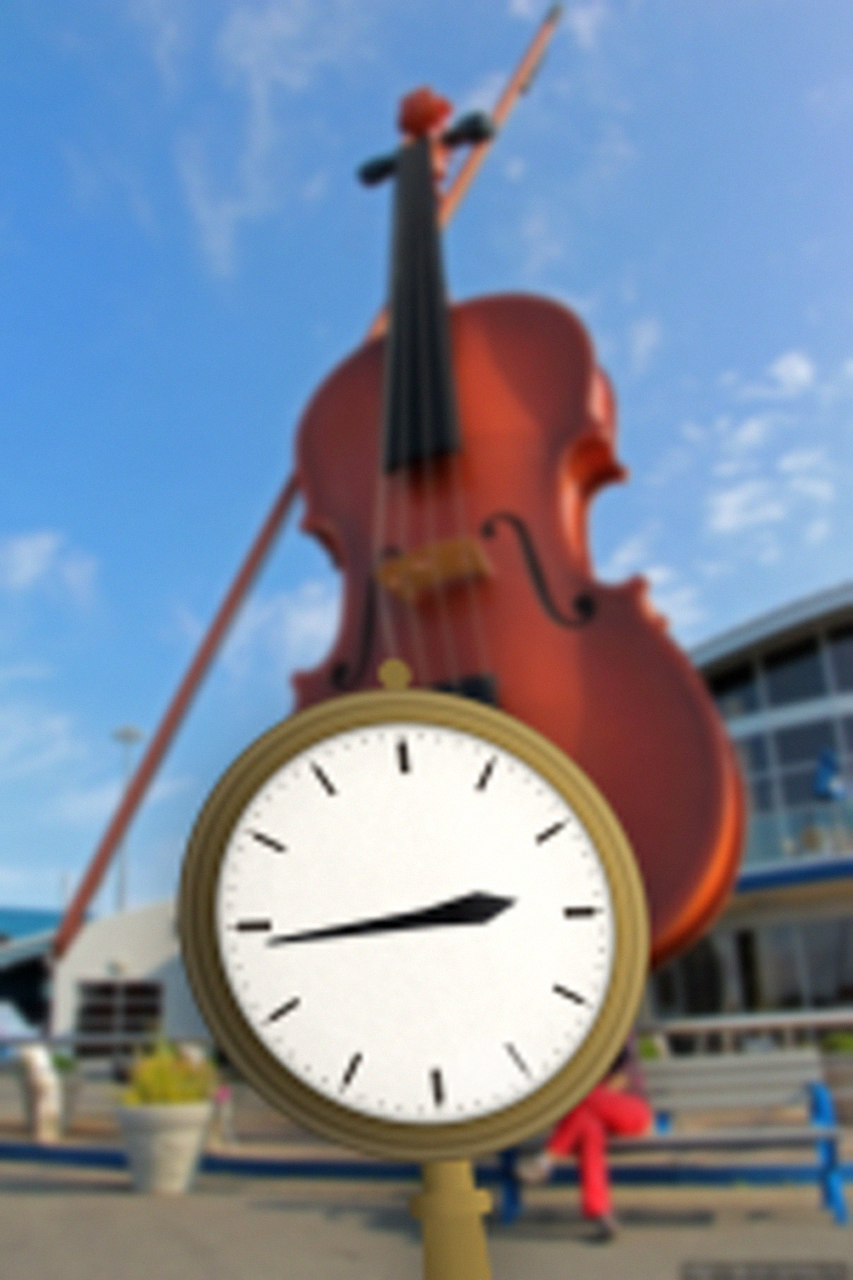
2:44
